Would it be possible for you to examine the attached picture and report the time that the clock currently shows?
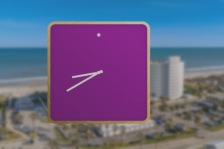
8:40
